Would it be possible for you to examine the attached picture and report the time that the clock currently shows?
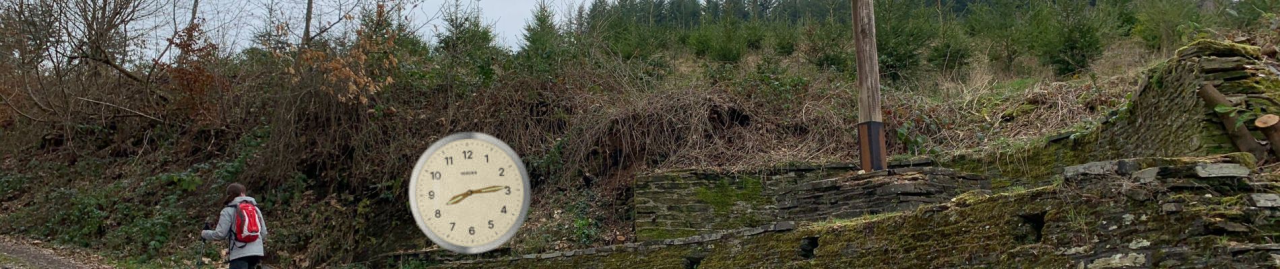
8:14
